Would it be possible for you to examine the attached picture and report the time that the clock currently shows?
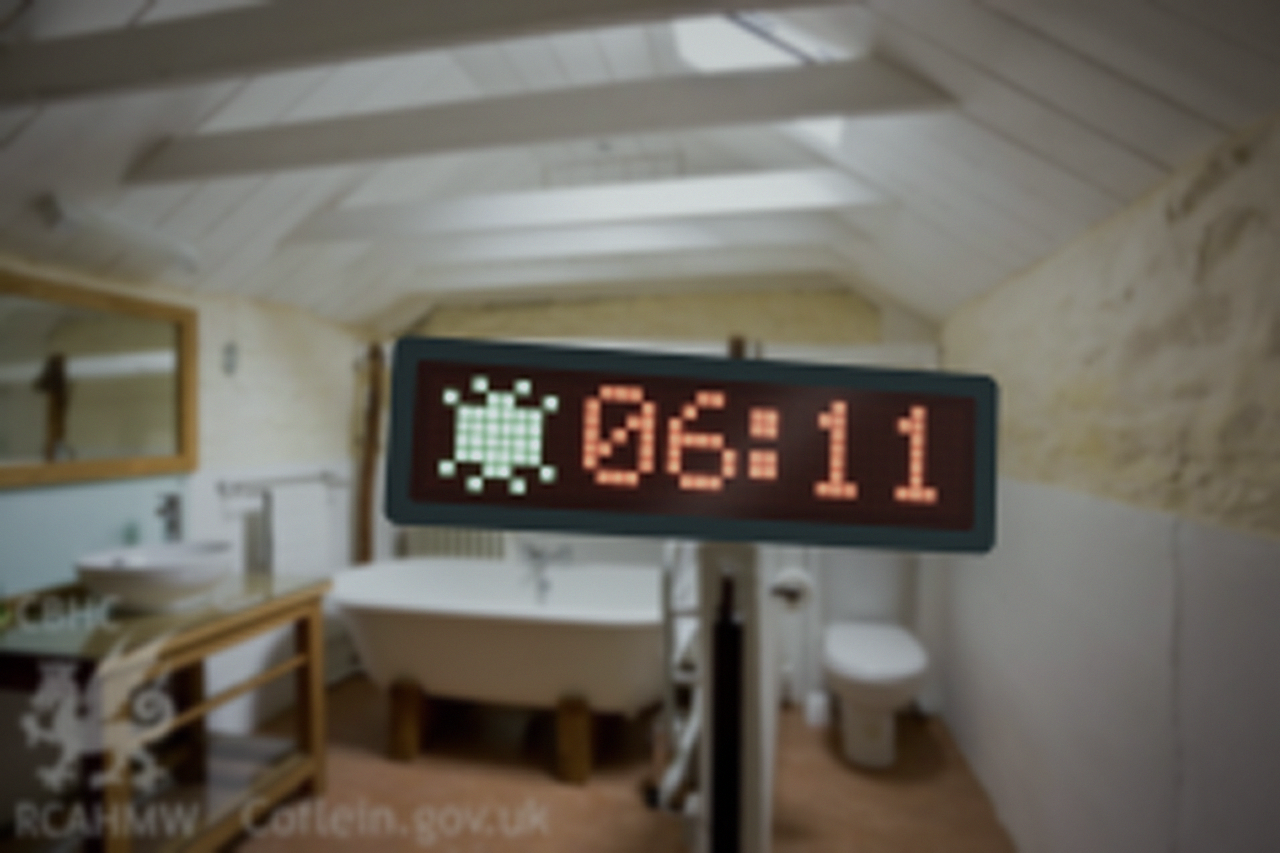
6:11
